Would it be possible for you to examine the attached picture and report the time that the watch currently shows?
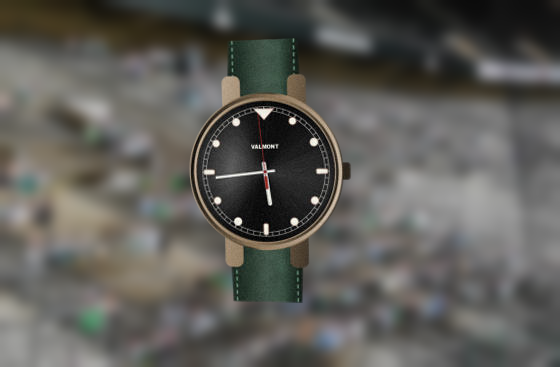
5:43:59
